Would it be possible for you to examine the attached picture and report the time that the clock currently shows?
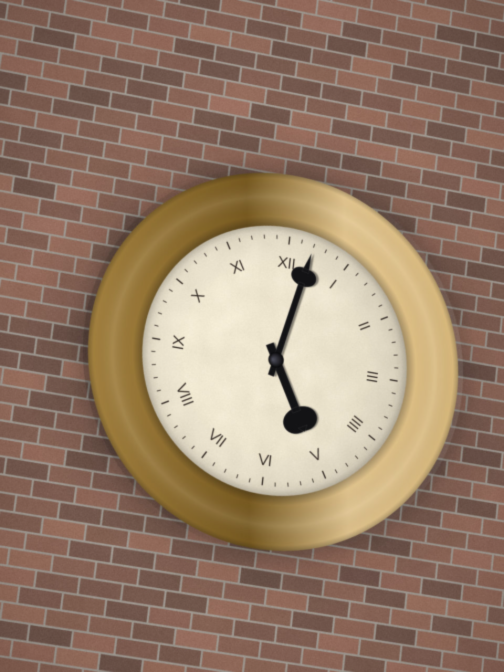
5:02
